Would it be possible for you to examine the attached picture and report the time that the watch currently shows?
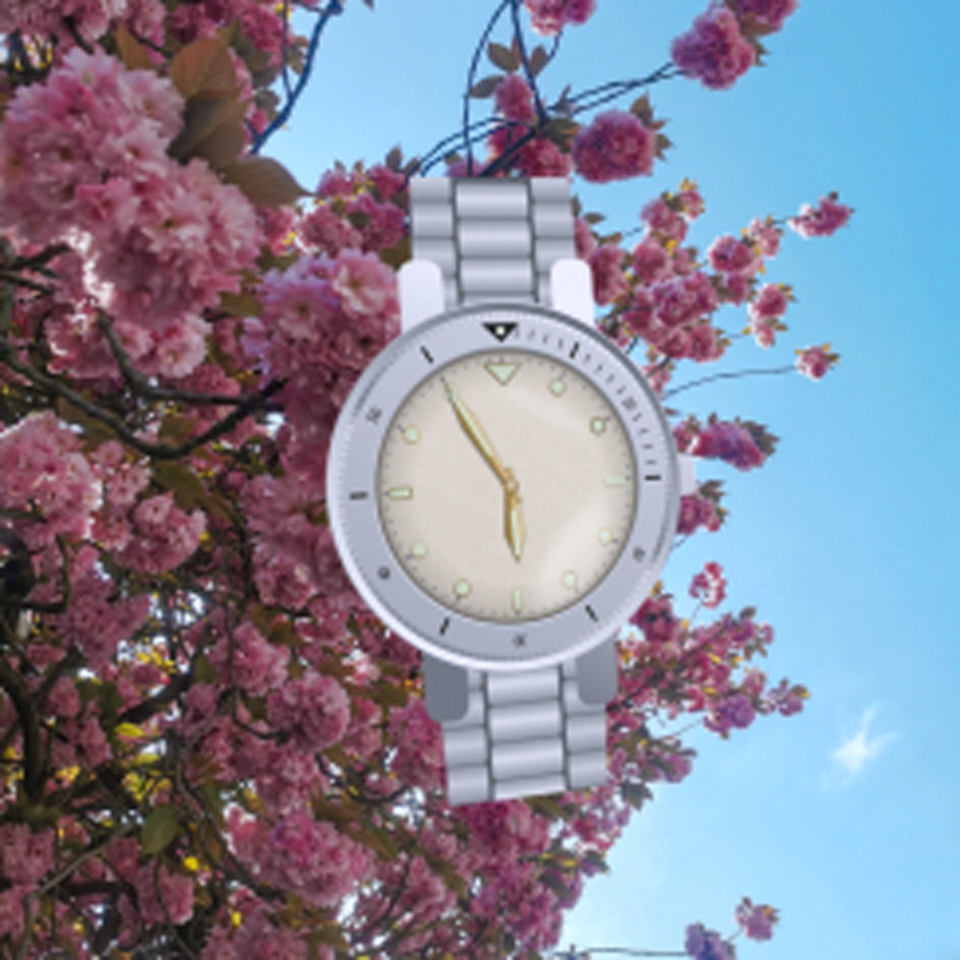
5:55
